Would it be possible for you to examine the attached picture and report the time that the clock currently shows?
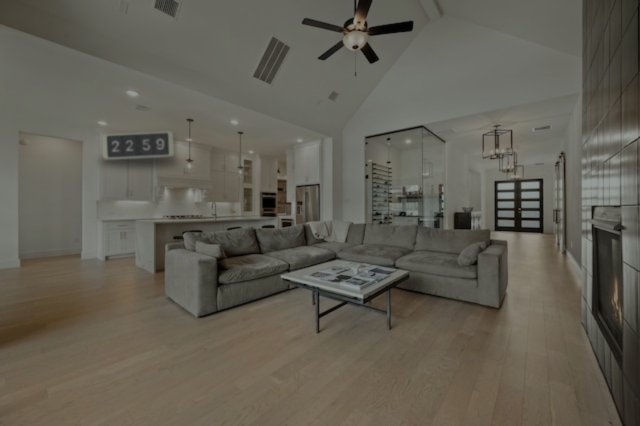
22:59
